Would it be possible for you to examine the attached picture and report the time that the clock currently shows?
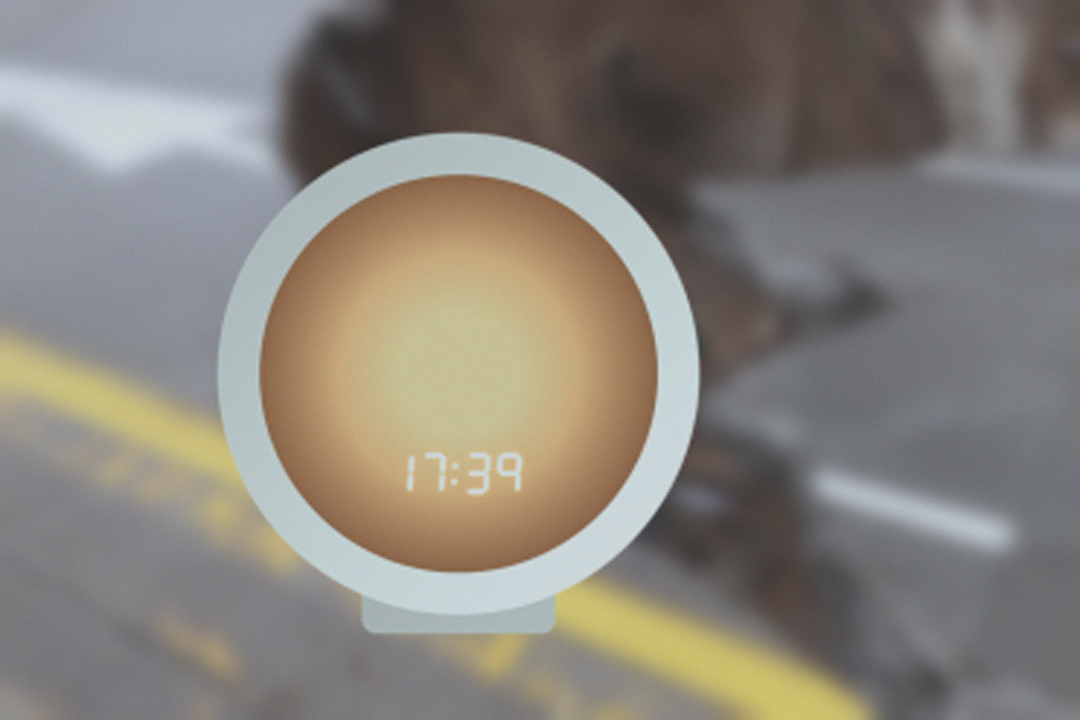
17:39
